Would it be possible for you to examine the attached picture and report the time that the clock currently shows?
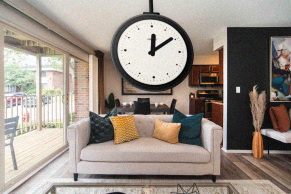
12:09
